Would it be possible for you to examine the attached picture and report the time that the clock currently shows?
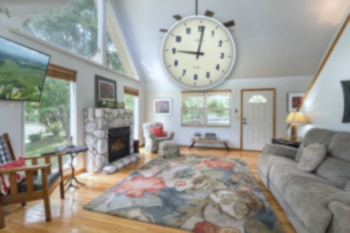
9:01
